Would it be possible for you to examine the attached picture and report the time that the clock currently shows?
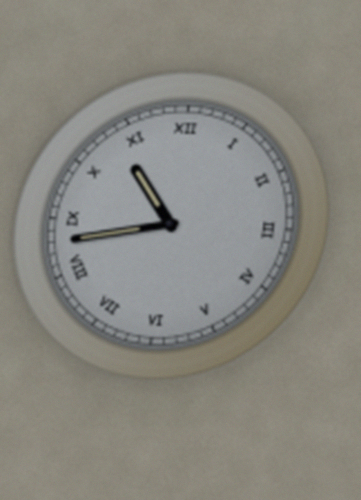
10:43
